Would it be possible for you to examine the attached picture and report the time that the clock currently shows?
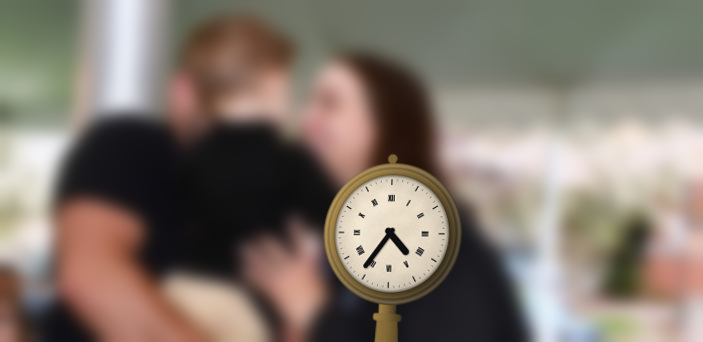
4:36
